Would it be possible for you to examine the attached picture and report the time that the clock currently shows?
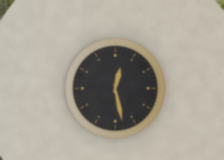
12:28
